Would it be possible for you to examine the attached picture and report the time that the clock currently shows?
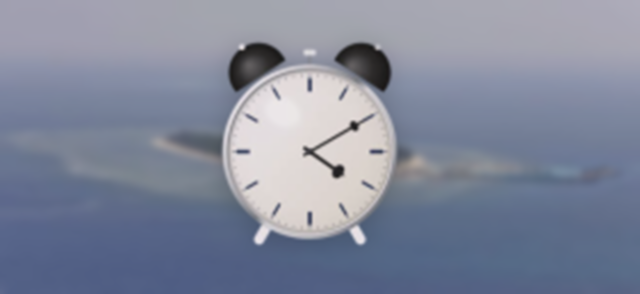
4:10
